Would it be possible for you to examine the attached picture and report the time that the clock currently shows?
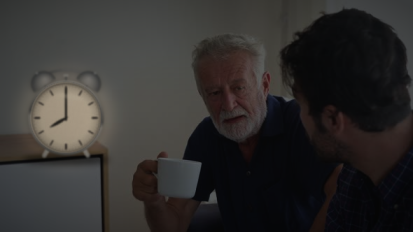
8:00
